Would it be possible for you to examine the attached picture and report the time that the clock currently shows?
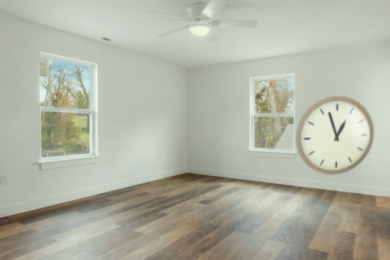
12:57
